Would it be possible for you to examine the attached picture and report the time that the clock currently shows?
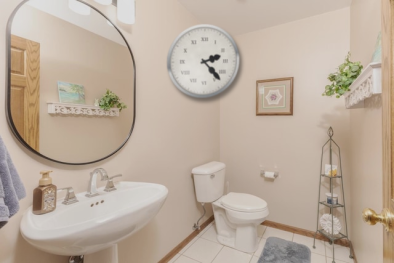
2:23
